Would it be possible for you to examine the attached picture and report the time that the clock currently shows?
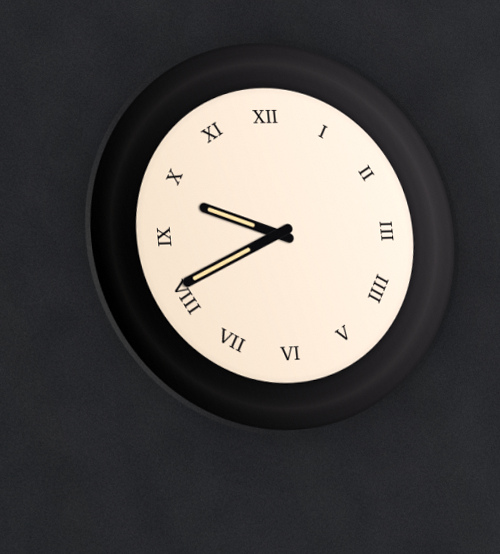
9:41
